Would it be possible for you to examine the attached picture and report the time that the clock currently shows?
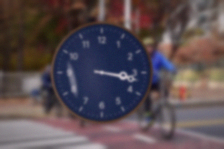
3:17
